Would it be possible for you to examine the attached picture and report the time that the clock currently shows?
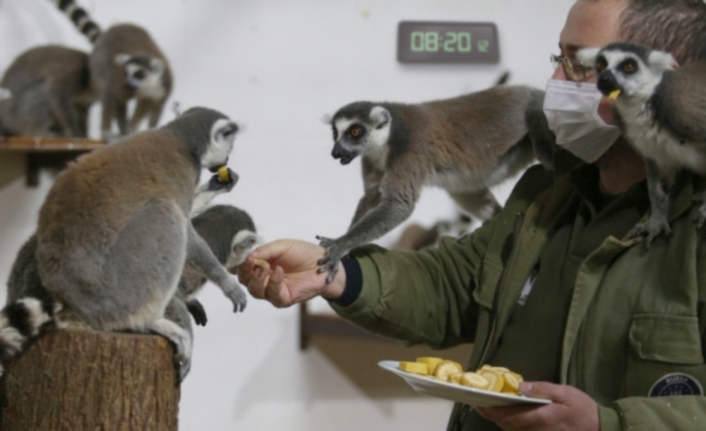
8:20
